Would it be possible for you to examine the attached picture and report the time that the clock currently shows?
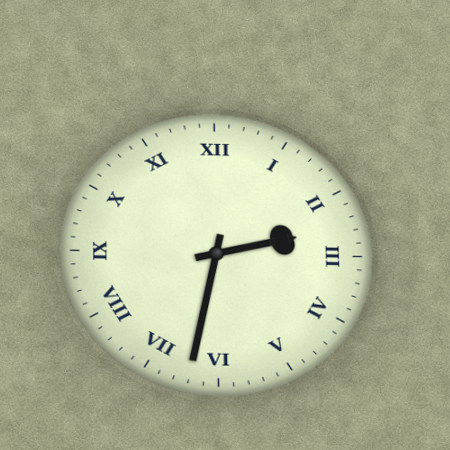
2:32
